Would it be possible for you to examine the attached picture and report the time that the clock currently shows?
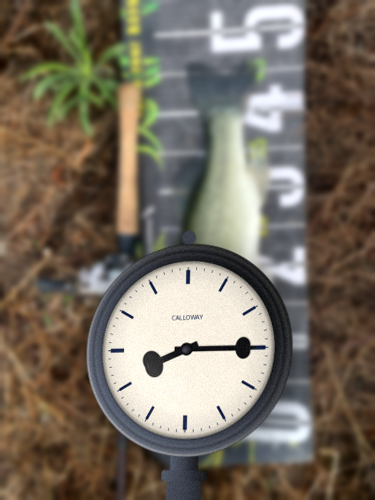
8:15
